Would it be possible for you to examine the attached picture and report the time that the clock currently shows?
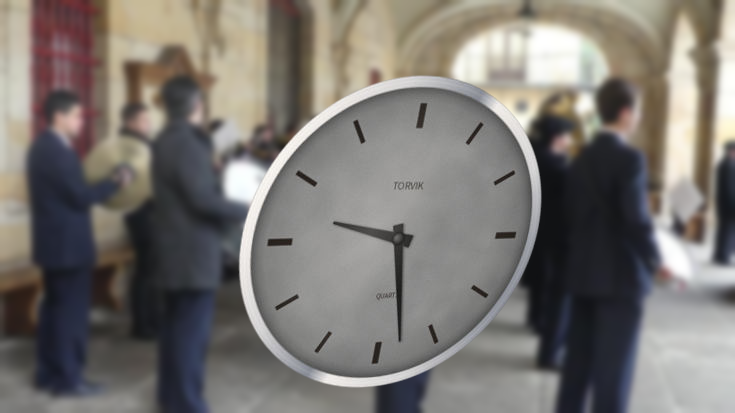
9:28
